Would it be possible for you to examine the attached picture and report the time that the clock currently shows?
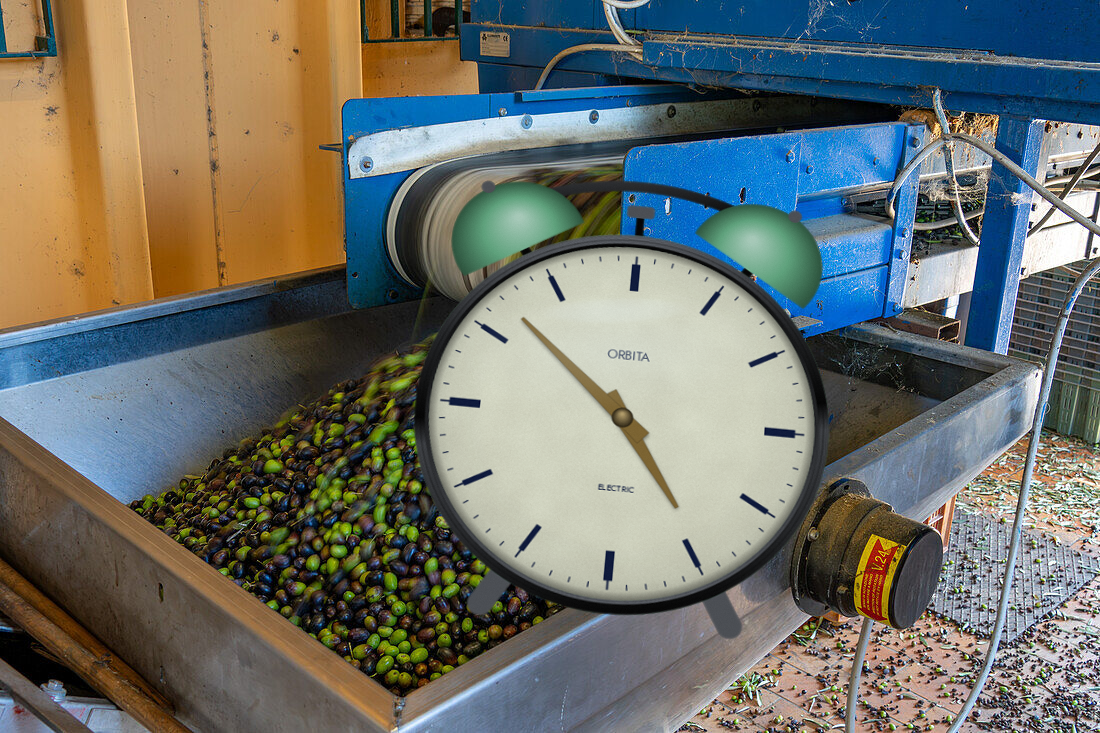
4:52
